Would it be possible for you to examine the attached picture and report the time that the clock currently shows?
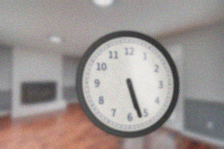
5:27
